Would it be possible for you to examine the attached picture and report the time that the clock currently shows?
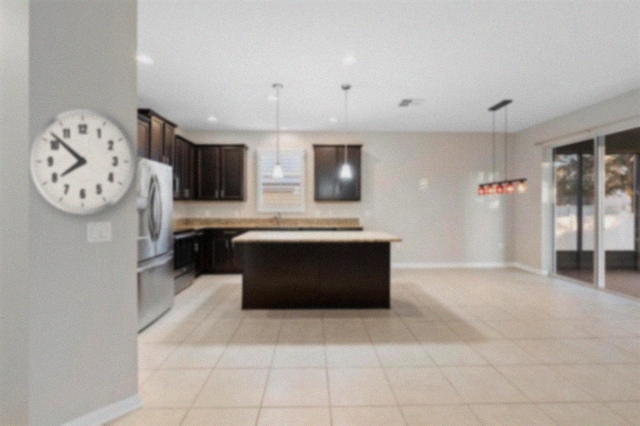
7:52
